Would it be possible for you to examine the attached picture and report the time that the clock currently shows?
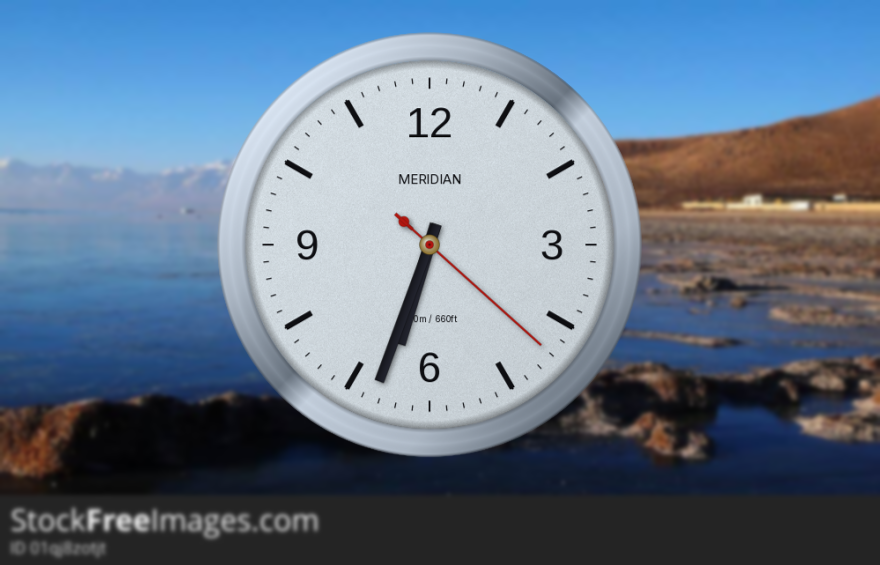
6:33:22
